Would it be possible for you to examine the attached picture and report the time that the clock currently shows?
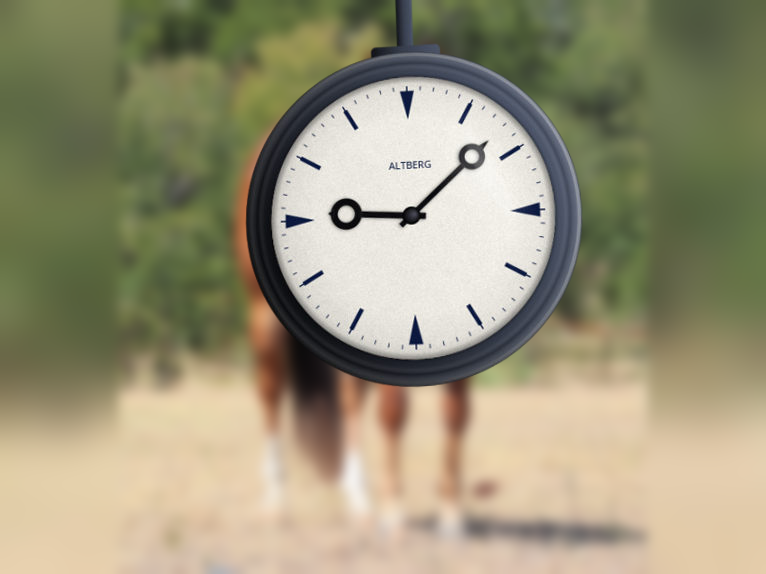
9:08
